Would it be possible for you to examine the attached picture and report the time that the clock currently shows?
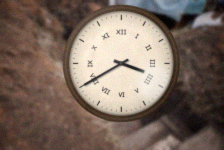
3:40
